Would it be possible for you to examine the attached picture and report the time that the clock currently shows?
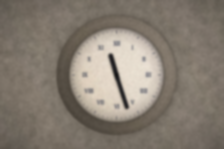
11:27
